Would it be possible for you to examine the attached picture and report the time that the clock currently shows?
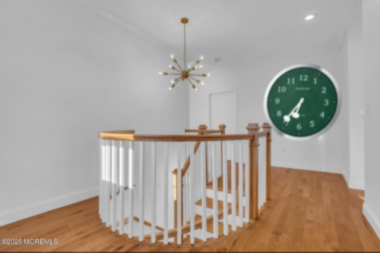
6:36
